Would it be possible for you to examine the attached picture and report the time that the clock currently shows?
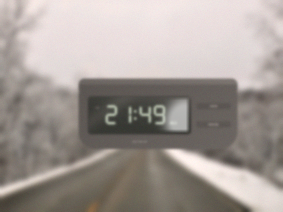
21:49
